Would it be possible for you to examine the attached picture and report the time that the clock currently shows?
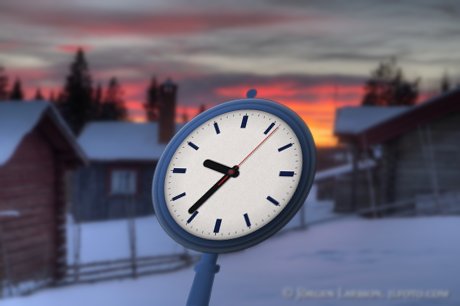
9:36:06
